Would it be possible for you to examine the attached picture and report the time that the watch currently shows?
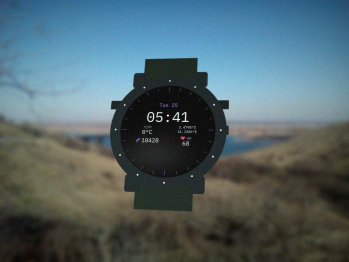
5:41
